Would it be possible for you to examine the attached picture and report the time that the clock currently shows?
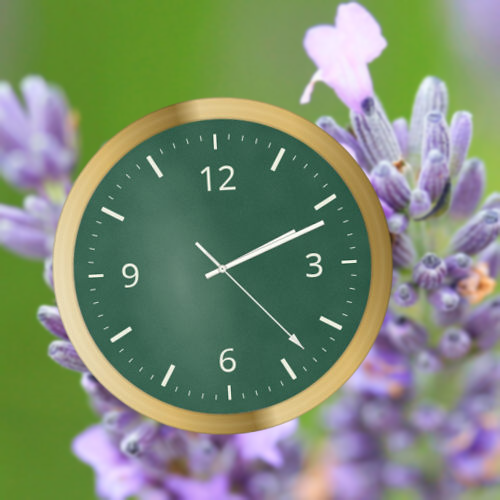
2:11:23
